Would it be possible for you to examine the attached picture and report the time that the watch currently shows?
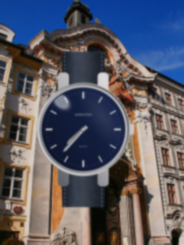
7:37
